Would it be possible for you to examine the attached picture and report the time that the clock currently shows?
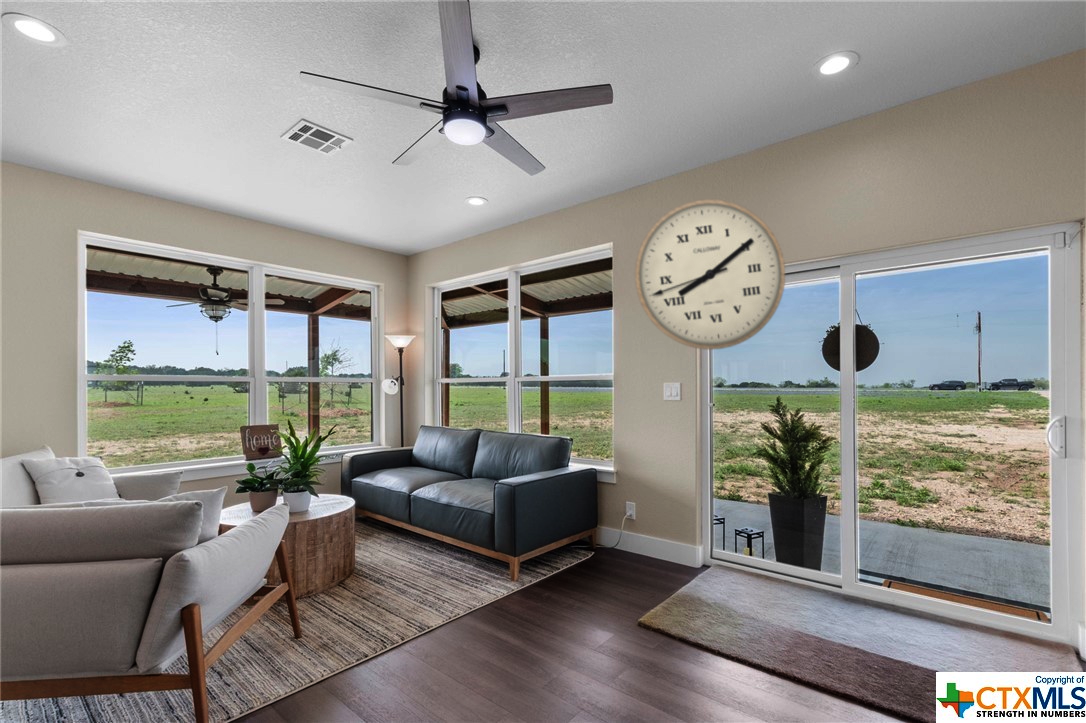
8:09:43
